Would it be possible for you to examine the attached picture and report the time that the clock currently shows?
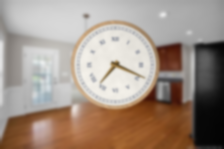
7:19
